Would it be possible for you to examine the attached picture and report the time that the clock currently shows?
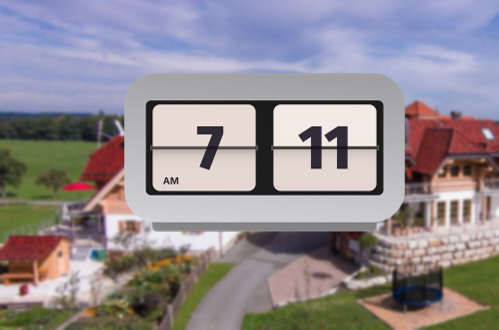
7:11
